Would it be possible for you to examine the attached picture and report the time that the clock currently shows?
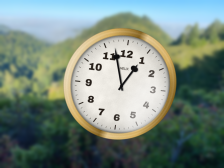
12:57
